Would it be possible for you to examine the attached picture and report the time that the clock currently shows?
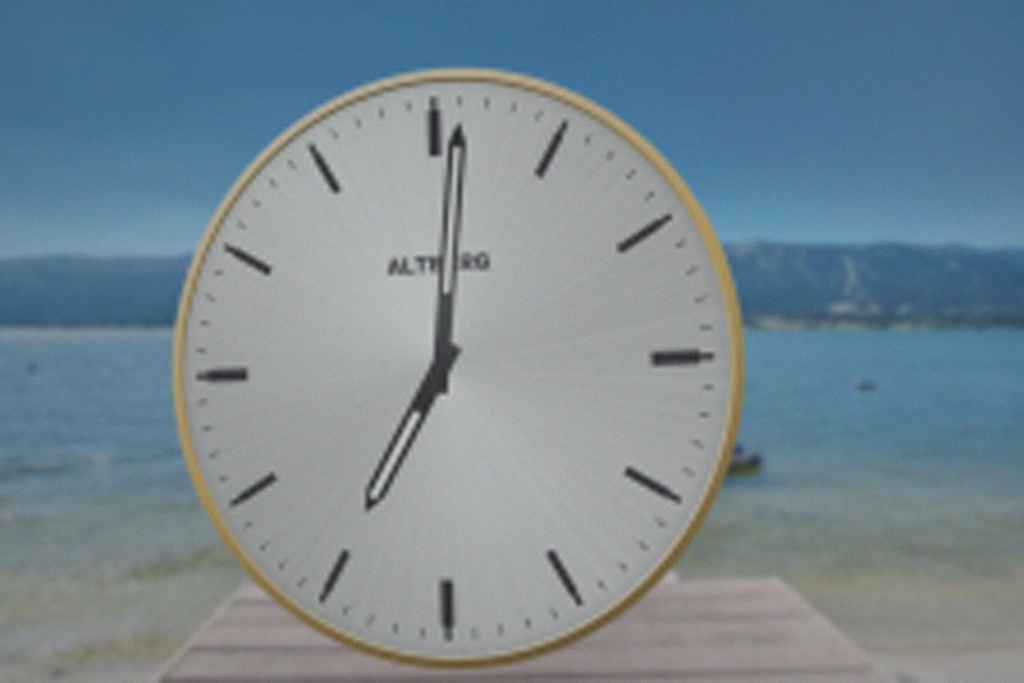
7:01
